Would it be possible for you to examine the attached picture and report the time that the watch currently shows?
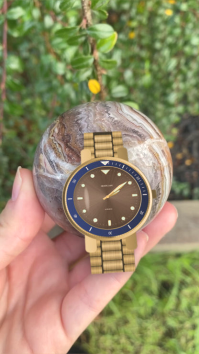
2:09
